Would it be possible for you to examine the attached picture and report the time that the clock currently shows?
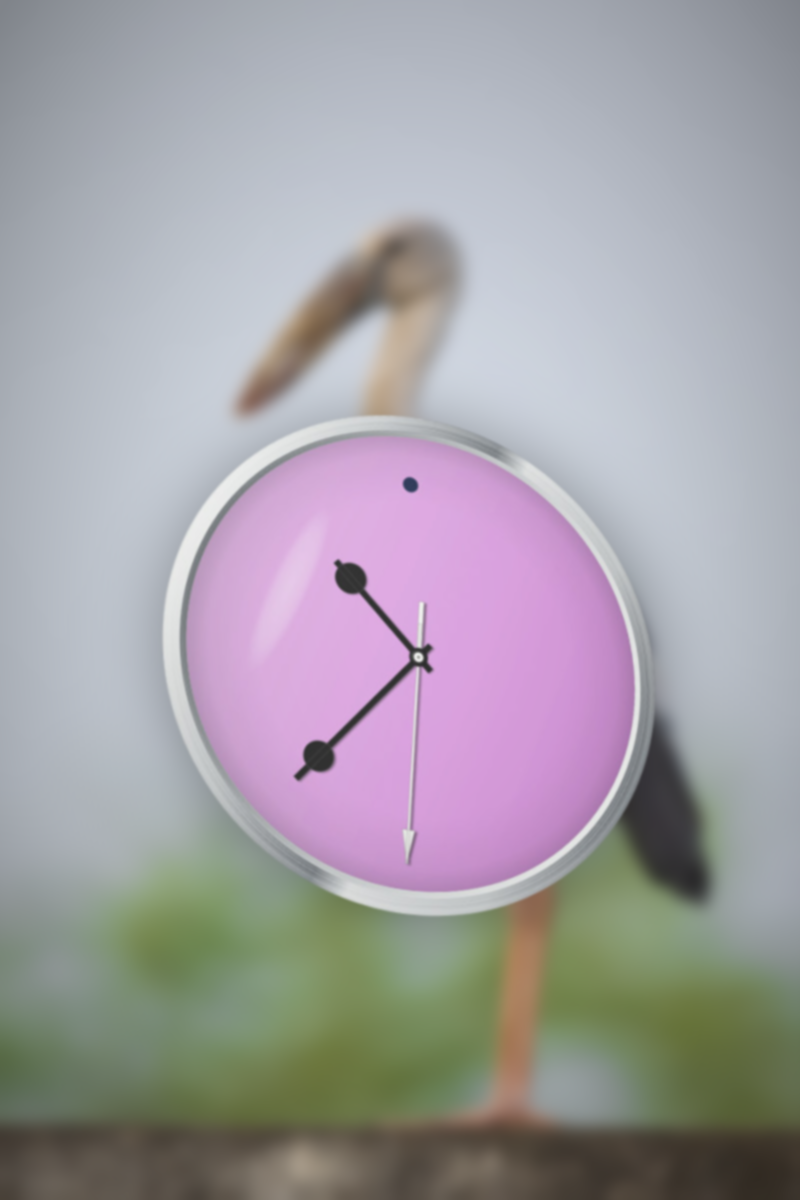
10:37:31
